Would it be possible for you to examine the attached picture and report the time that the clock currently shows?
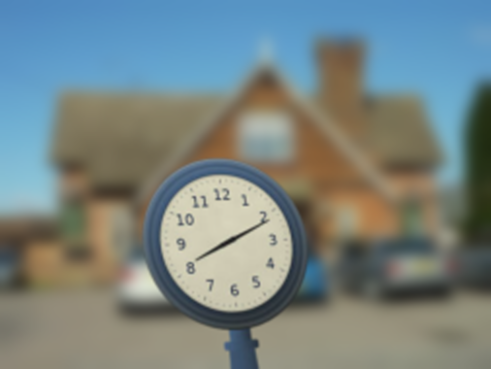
8:11
